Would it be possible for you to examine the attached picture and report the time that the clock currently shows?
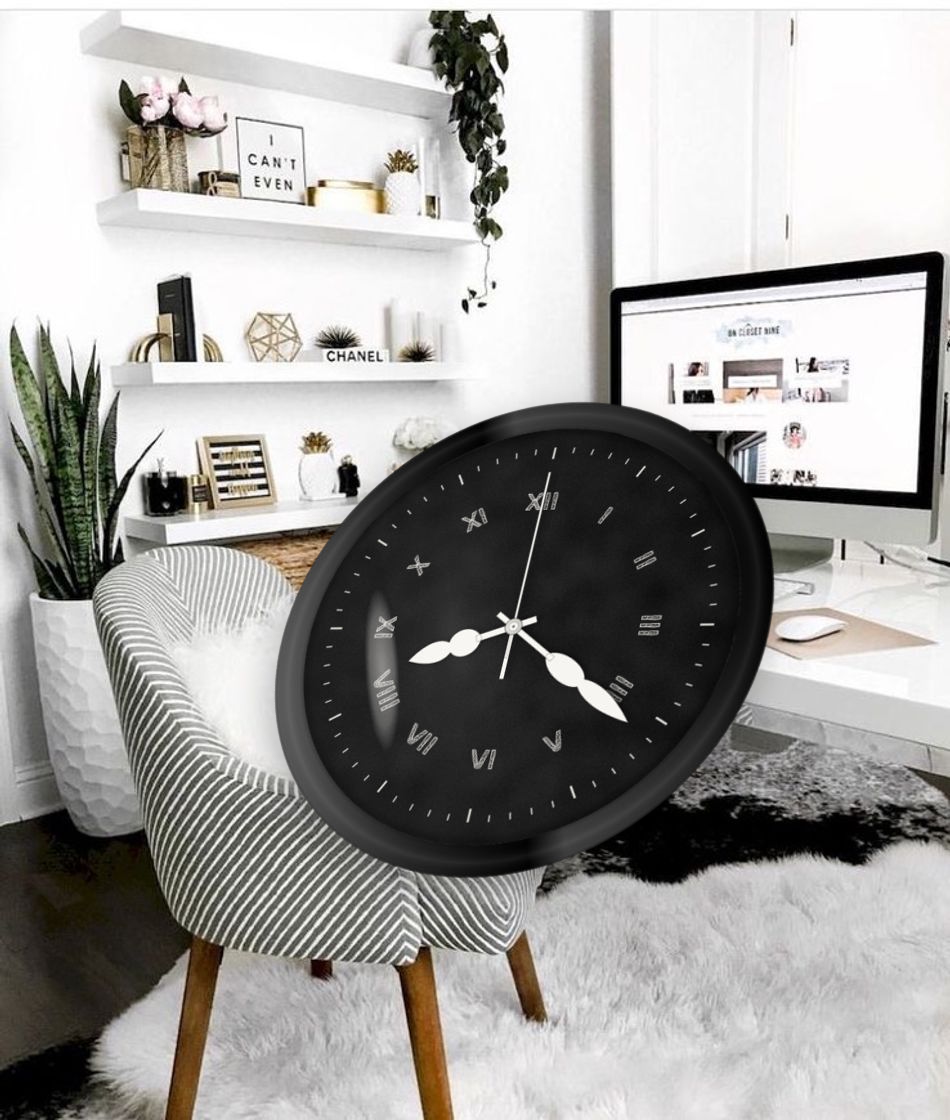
8:21:00
